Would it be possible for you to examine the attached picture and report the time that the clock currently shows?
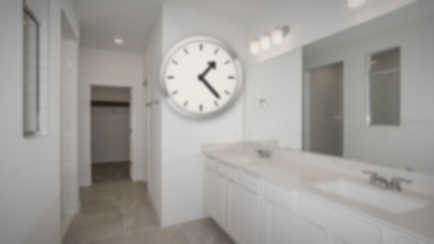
1:23
